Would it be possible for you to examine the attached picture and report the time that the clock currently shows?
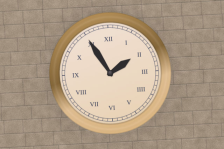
1:55
